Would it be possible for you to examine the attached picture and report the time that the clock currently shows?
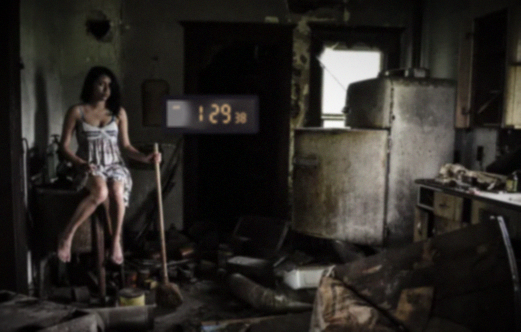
1:29
